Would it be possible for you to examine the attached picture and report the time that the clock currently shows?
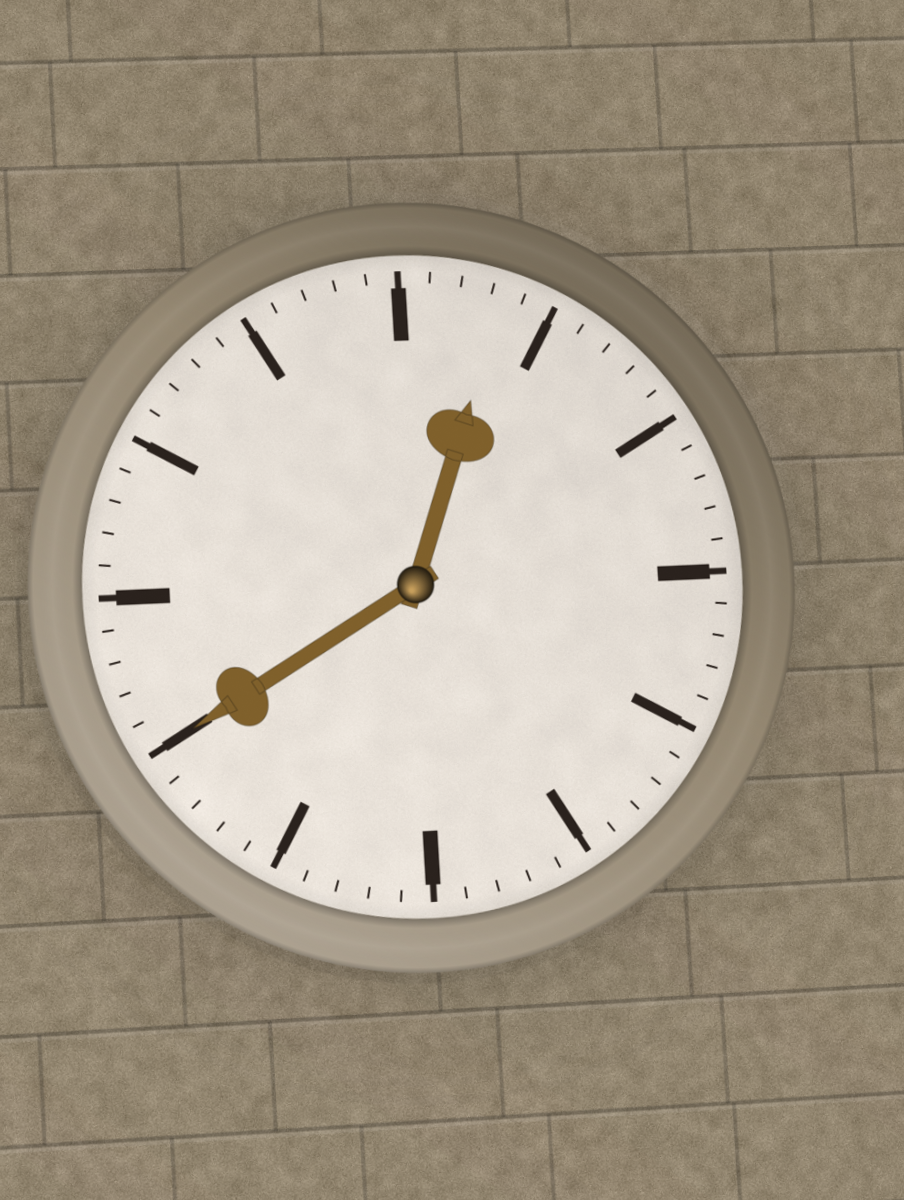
12:40
